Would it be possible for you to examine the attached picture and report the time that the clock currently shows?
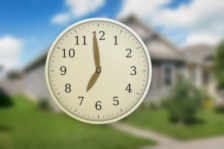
6:59
